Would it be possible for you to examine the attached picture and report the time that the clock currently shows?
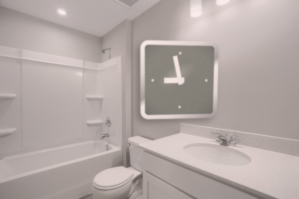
8:58
